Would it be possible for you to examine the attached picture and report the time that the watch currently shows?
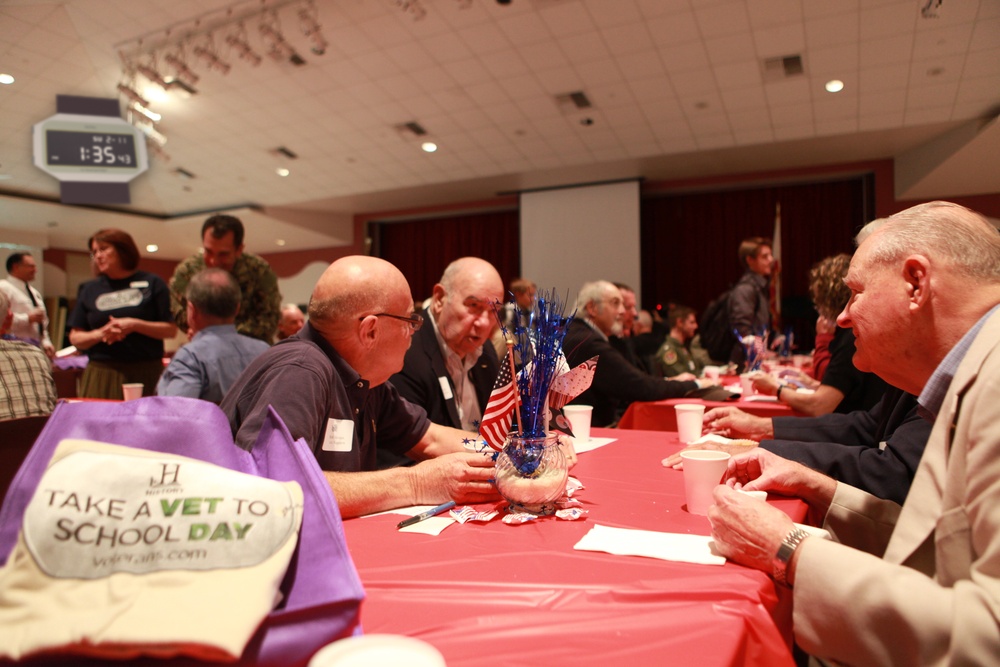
1:35
